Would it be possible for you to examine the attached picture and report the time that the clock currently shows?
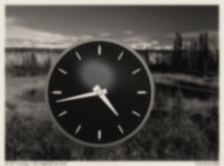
4:43
